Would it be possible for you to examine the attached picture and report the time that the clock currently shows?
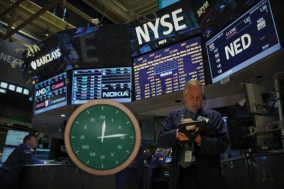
12:14
